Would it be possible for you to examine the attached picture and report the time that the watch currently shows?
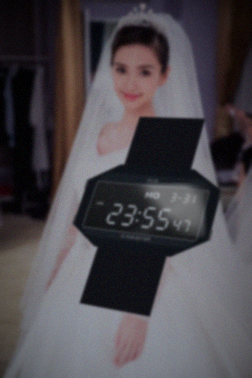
23:55:47
